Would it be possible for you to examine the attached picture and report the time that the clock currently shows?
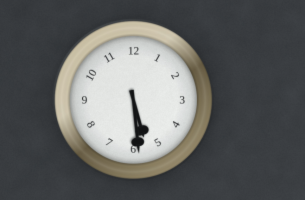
5:29
